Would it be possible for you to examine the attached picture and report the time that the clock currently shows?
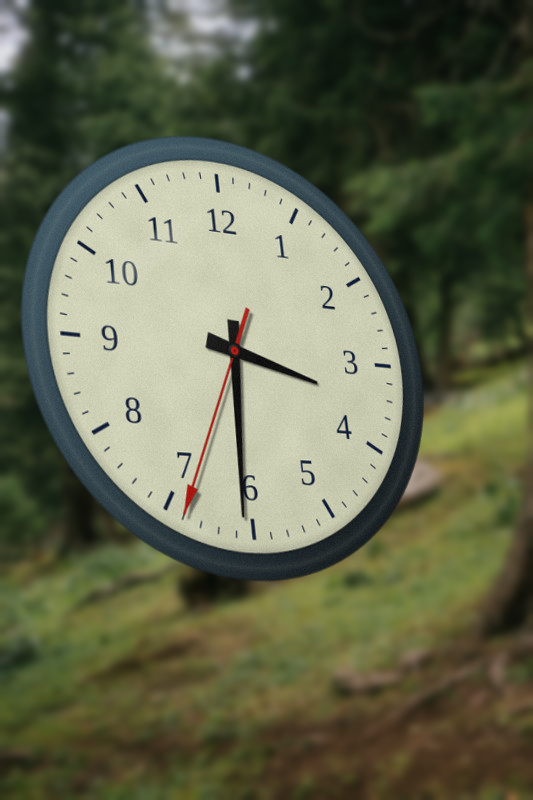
3:30:34
